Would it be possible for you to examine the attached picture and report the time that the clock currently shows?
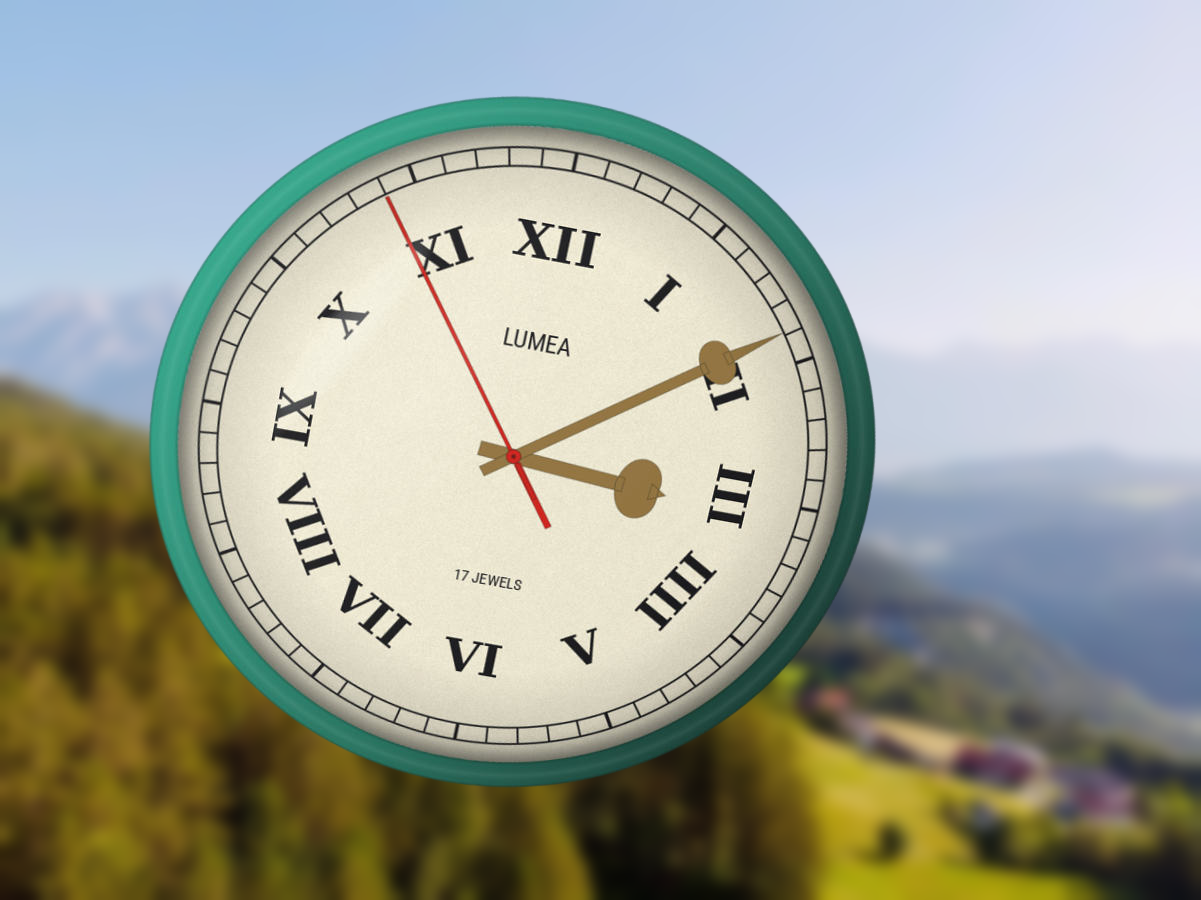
3:08:54
